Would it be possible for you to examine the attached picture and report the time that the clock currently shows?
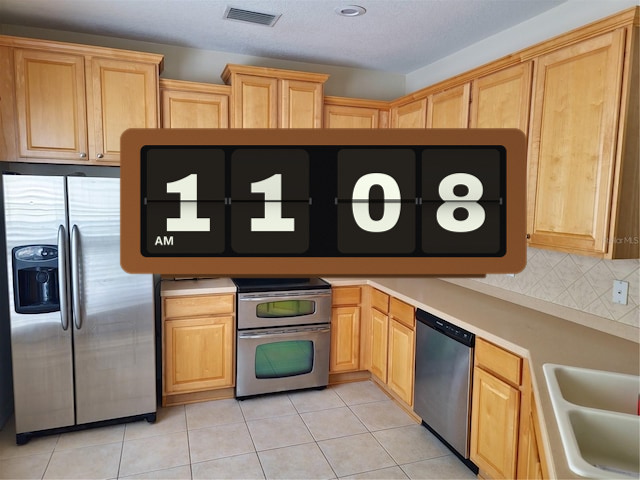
11:08
